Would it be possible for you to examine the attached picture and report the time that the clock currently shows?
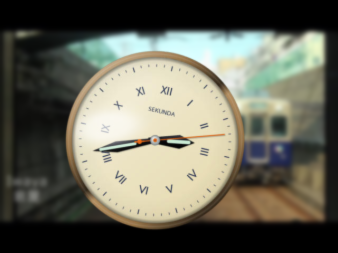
2:41:12
